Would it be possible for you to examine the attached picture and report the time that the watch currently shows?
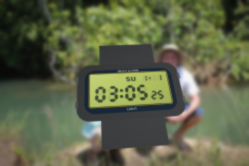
3:05:25
